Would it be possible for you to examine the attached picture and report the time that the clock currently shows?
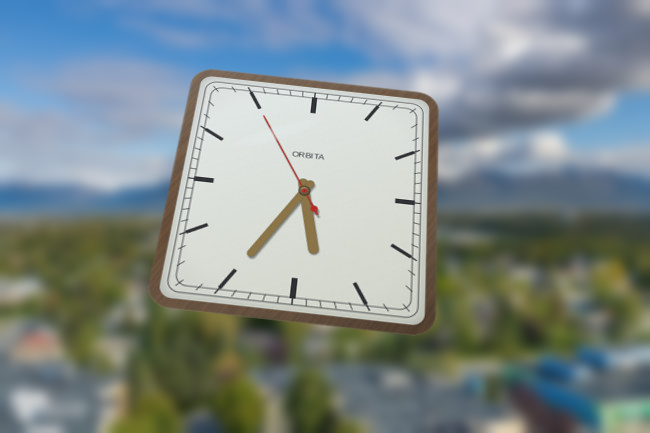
5:34:55
